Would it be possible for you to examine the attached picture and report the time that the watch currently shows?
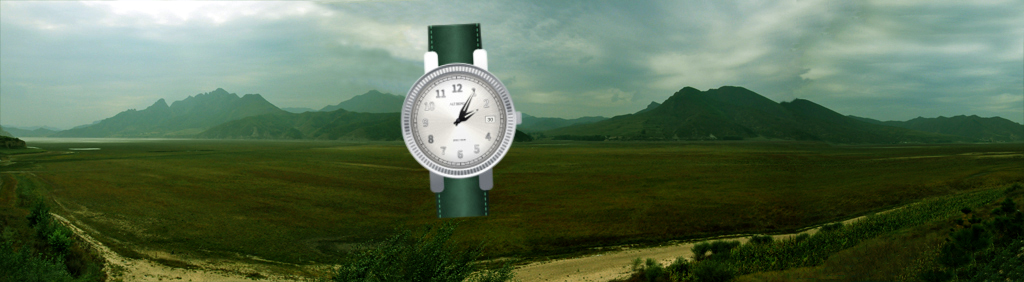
2:05
